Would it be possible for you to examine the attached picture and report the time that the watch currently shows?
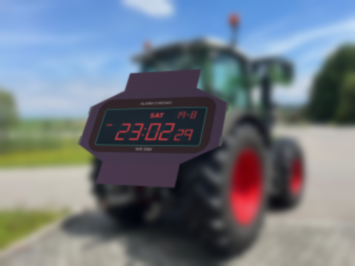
23:02:29
